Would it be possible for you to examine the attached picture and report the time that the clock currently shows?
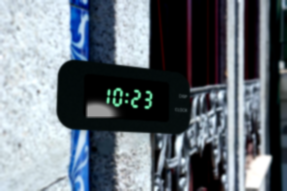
10:23
